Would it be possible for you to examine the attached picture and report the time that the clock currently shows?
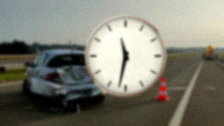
11:32
